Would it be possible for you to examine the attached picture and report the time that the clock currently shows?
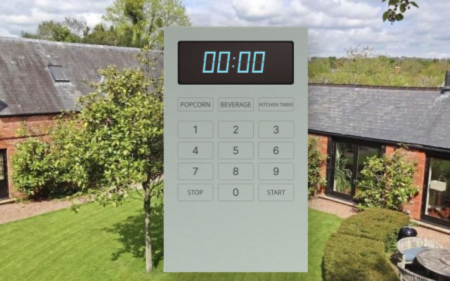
0:00
